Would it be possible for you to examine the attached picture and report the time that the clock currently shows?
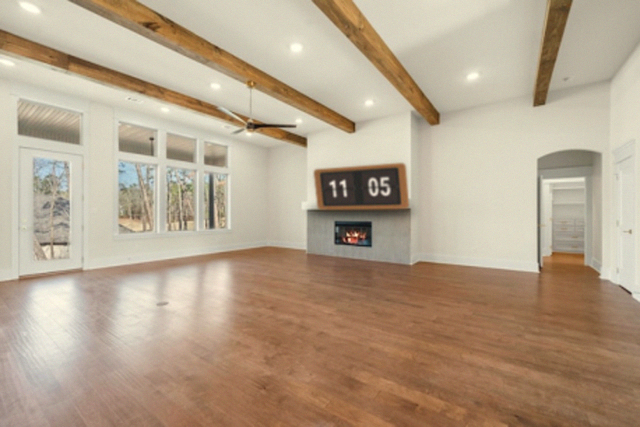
11:05
